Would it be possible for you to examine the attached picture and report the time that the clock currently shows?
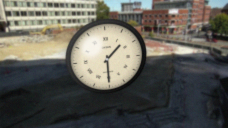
1:30
